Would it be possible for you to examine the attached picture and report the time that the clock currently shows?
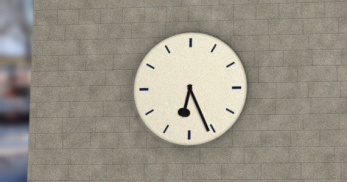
6:26
